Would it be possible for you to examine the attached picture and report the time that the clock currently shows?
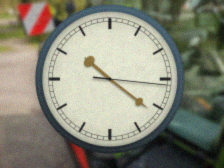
10:21:16
